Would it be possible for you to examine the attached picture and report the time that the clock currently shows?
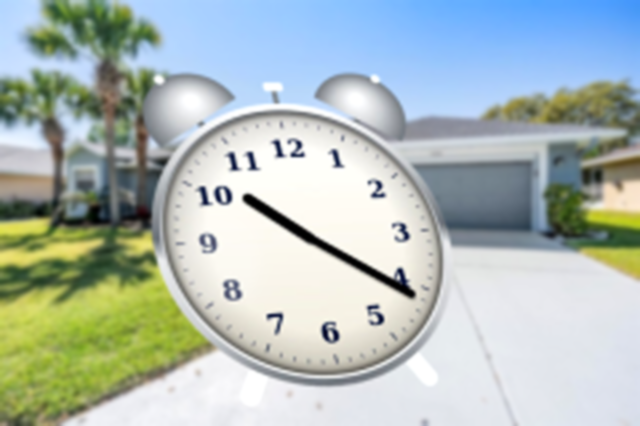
10:21
